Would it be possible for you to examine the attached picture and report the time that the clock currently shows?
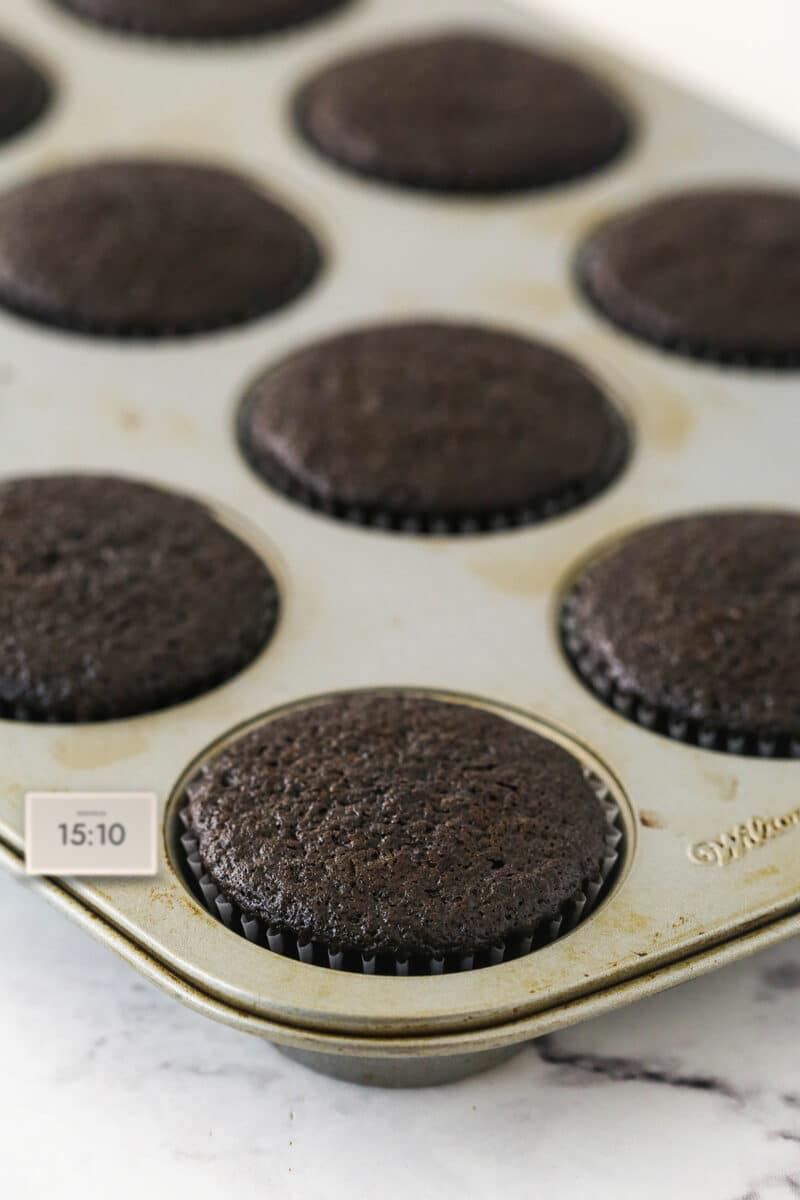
15:10
